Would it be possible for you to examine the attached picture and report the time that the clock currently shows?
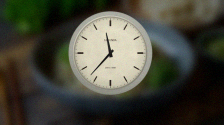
11:37
